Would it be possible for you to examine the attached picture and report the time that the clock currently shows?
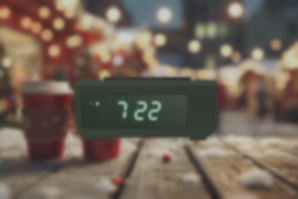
7:22
